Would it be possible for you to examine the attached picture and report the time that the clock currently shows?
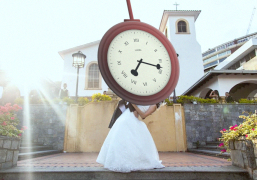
7:18
